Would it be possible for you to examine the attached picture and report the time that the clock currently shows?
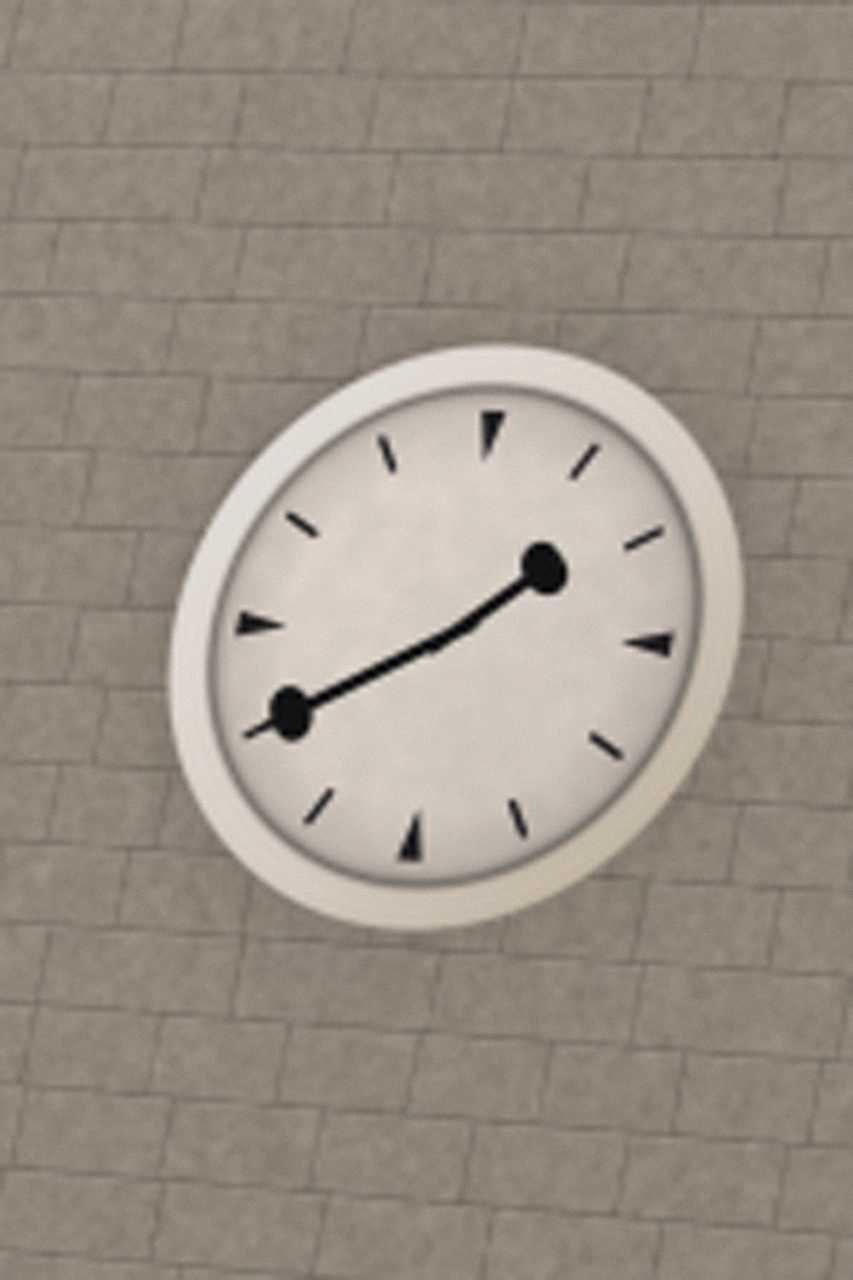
1:40
